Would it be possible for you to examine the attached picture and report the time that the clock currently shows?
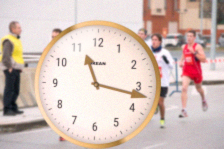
11:17
